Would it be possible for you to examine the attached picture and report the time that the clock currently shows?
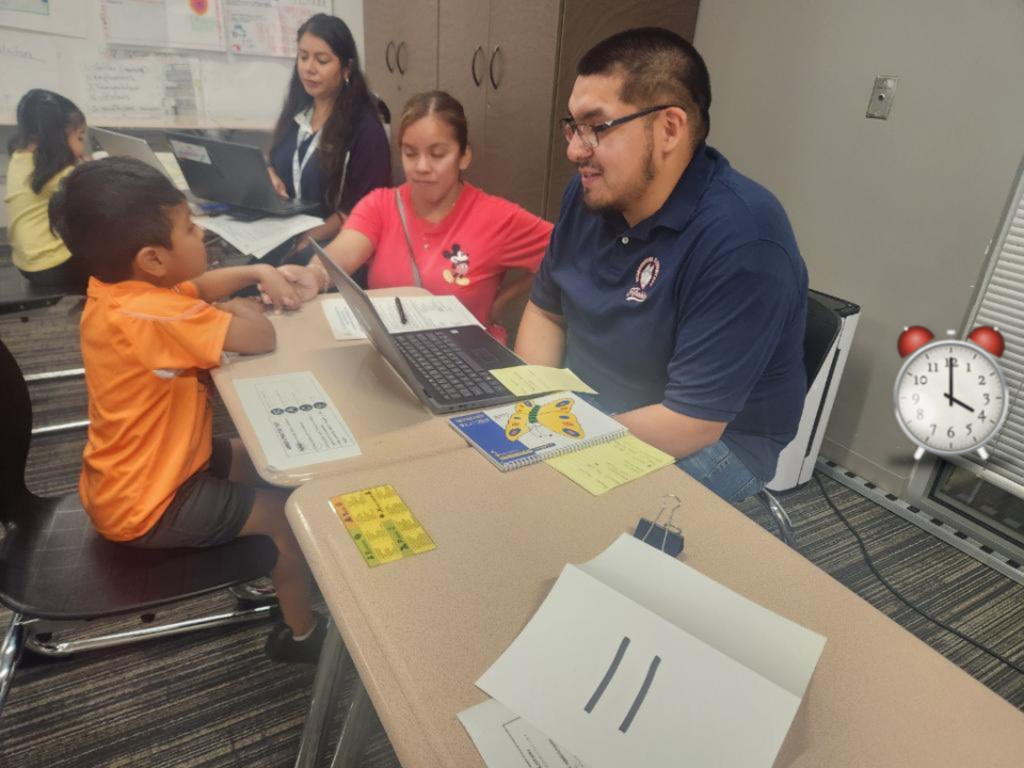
4:00
